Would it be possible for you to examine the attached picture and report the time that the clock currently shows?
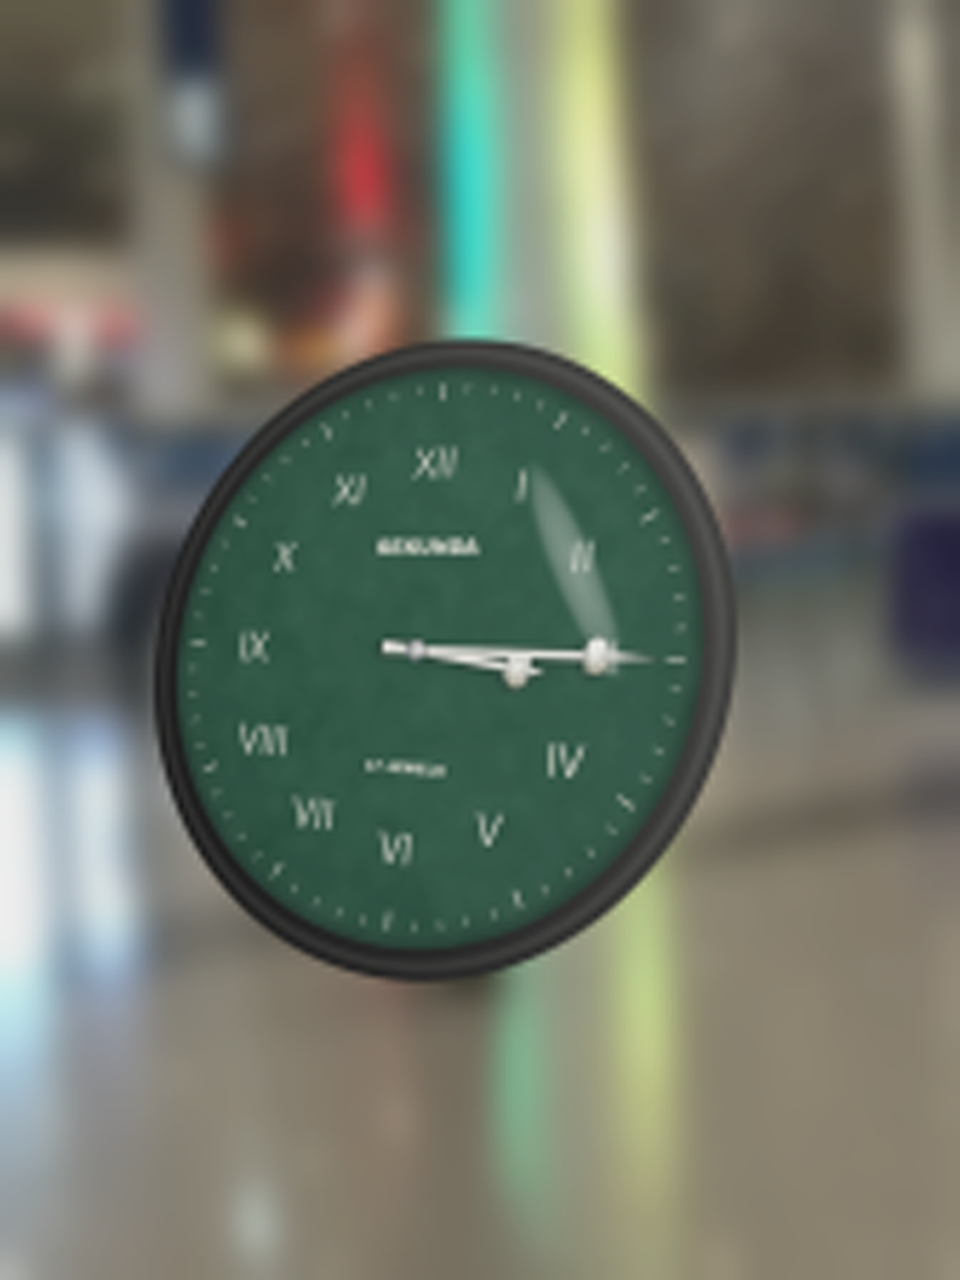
3:15
